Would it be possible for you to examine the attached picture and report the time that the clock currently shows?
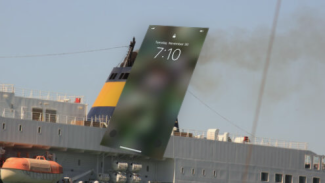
7:10
